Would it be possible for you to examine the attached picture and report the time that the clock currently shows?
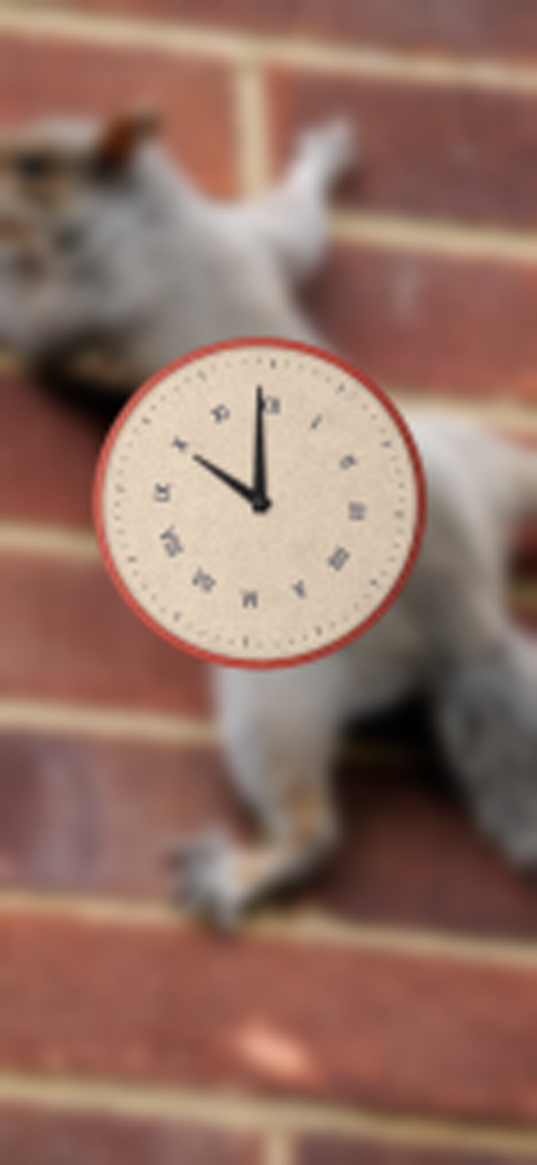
9:59
